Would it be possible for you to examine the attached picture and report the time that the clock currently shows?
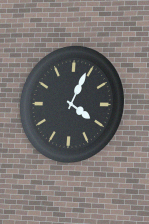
4:04
